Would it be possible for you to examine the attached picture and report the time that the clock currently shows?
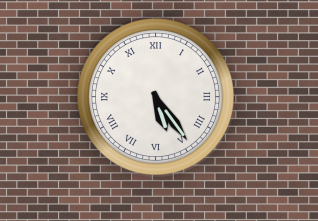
5:24
